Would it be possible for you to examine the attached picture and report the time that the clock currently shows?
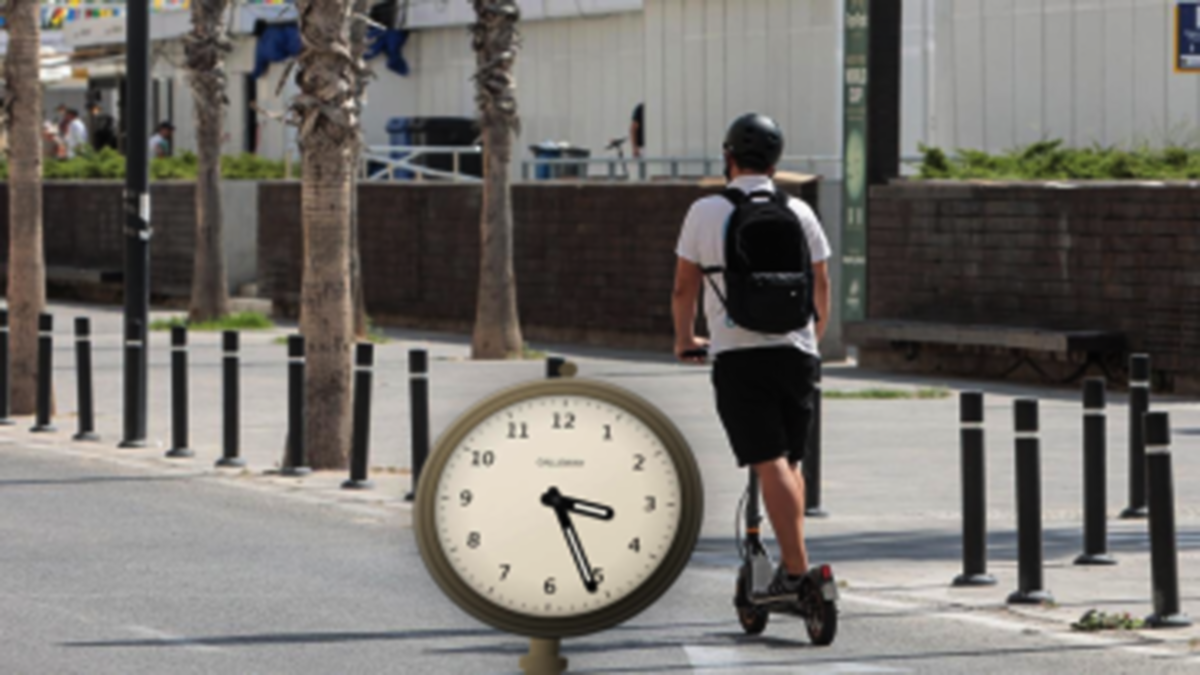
3:26
